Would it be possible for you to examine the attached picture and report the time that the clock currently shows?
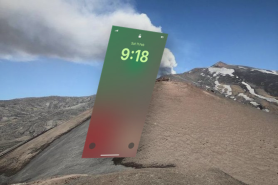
9:18
